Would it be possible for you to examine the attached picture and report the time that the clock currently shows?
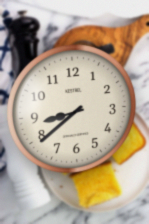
8:39
